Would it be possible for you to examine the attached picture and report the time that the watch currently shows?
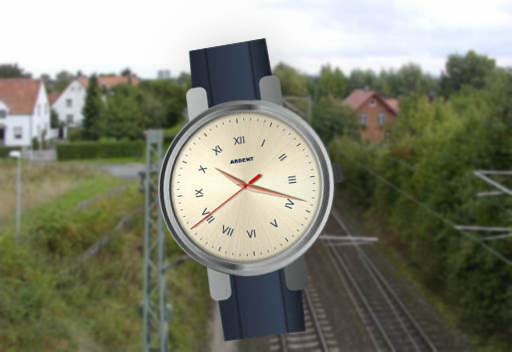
10:18:40
